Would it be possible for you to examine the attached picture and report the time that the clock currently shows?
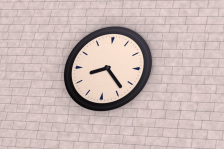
8:23
